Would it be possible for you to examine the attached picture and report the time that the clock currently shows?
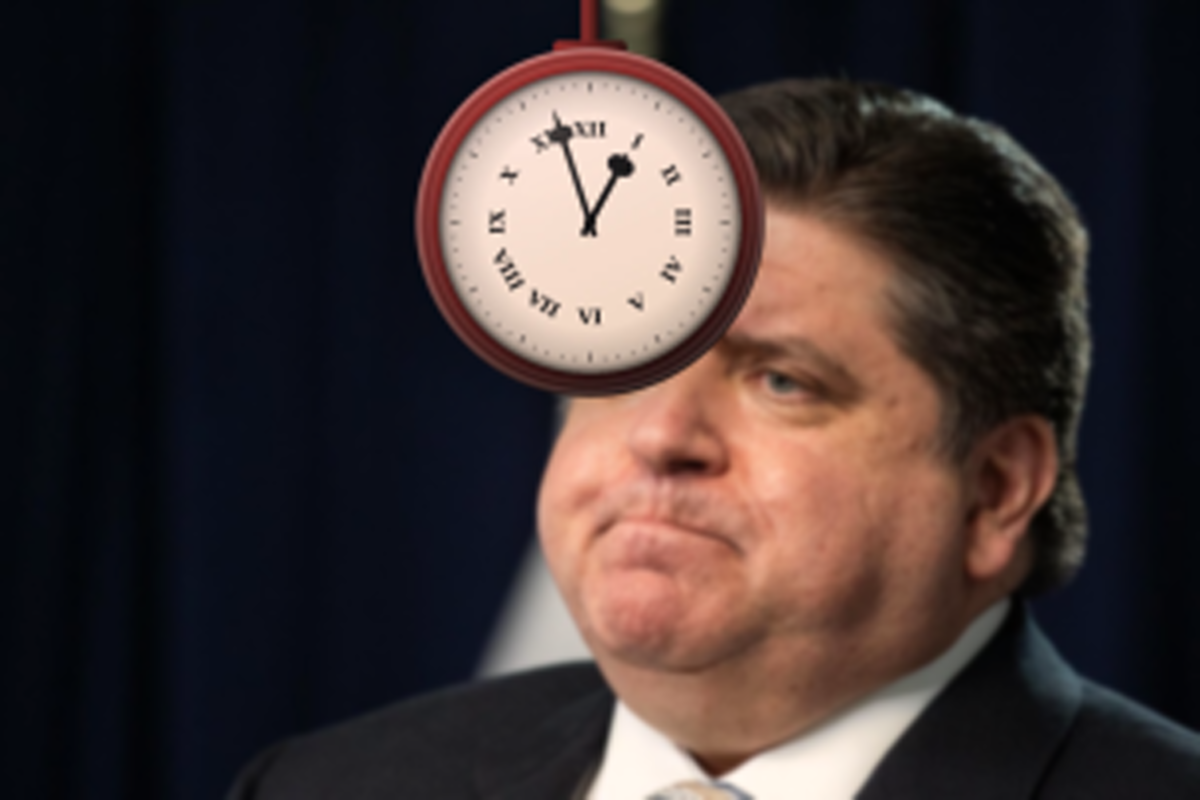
12:57
